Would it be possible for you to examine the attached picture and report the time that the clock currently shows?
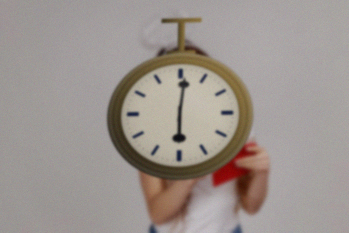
6:01
